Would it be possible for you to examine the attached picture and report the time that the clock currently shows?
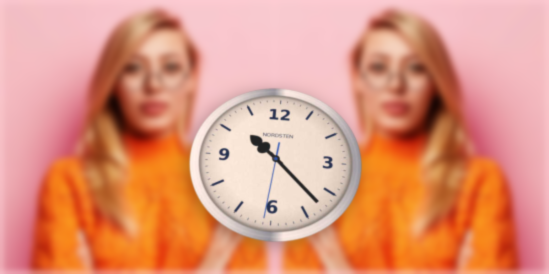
10:22:31
